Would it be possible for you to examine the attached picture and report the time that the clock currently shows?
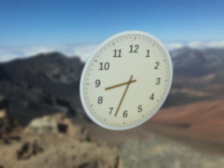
8:33
